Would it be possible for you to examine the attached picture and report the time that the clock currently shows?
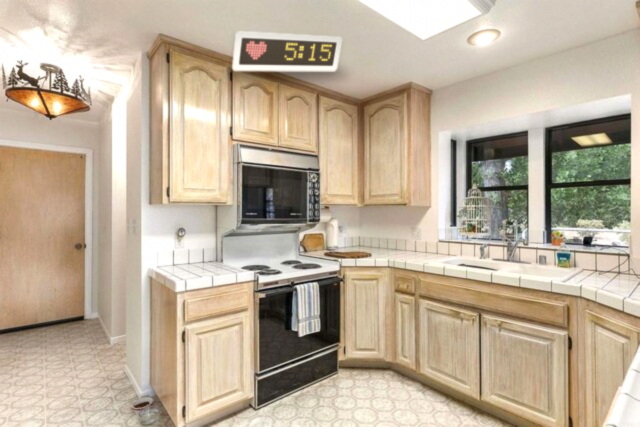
5:15
